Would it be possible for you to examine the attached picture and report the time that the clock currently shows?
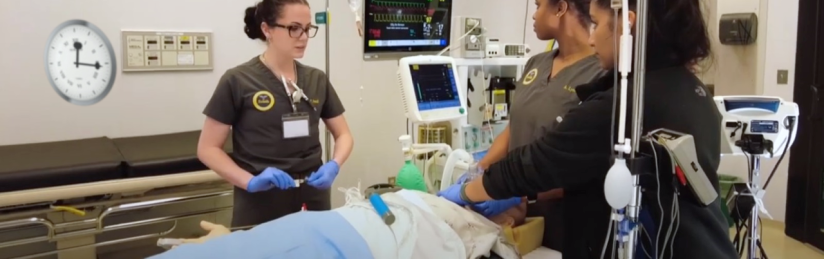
12:16
